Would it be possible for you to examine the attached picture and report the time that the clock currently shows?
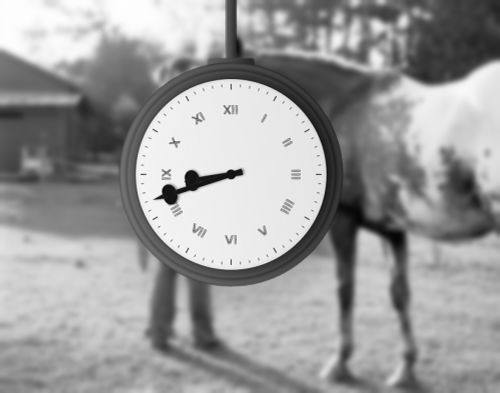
8:42
